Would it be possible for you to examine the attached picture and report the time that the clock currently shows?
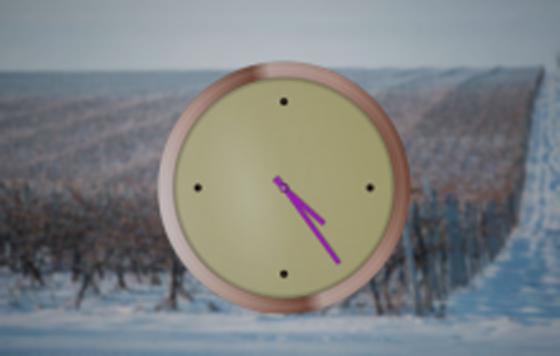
4:24
